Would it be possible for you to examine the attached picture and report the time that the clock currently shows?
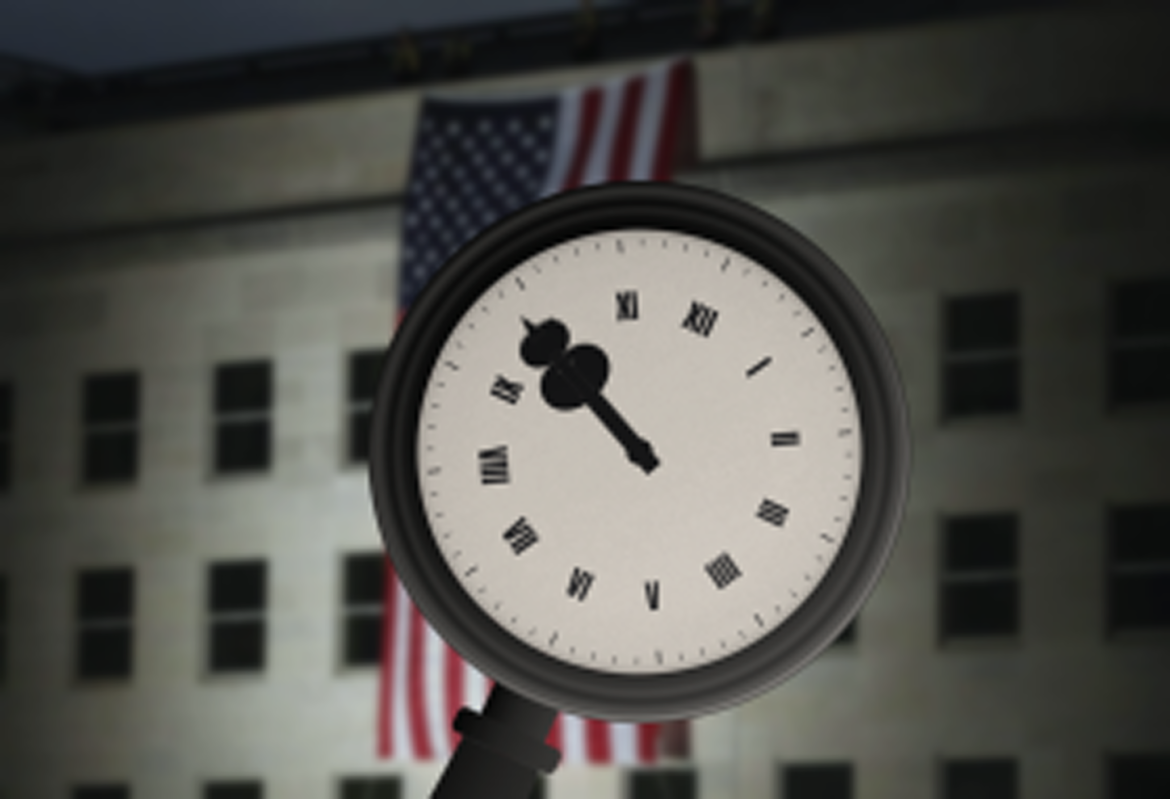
9:49
